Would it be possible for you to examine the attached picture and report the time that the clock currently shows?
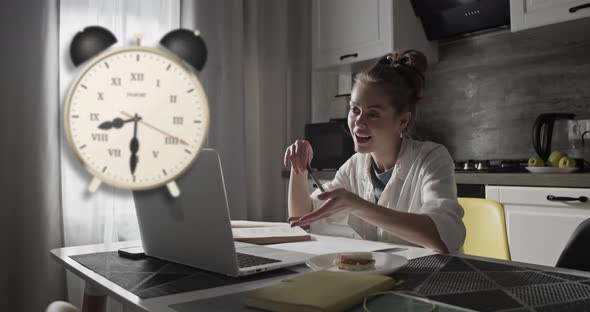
8:30:19
